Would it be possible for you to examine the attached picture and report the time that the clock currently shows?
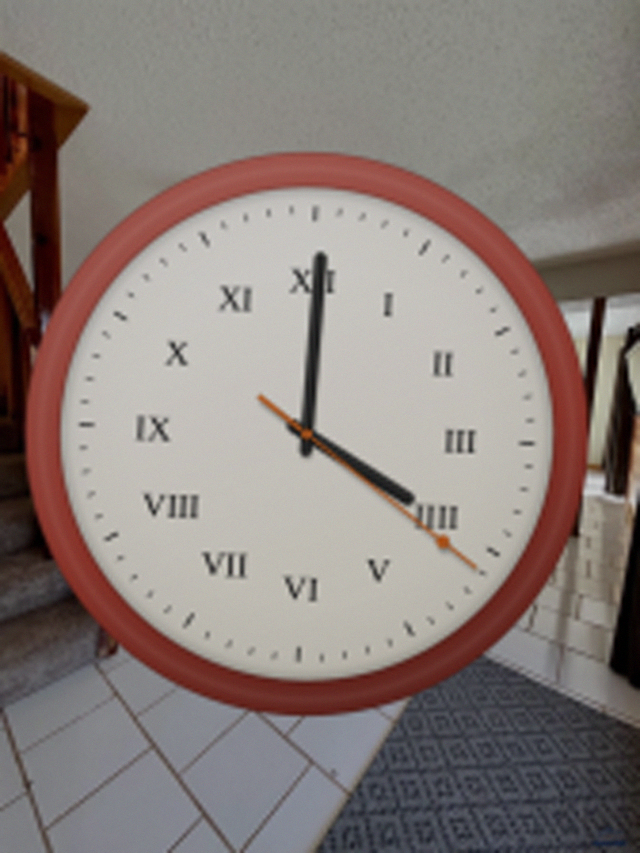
4:00:21
